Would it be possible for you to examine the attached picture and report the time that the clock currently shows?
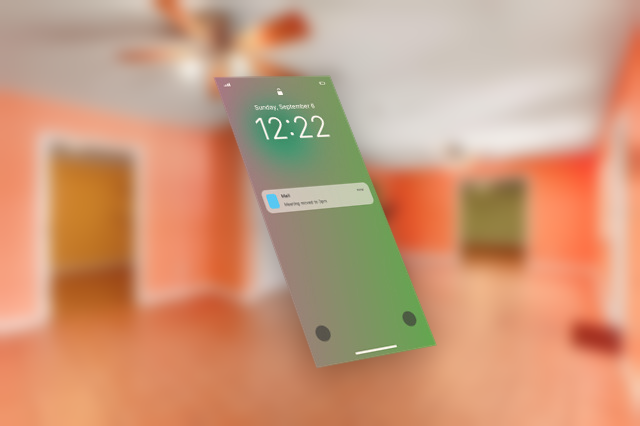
12:22
